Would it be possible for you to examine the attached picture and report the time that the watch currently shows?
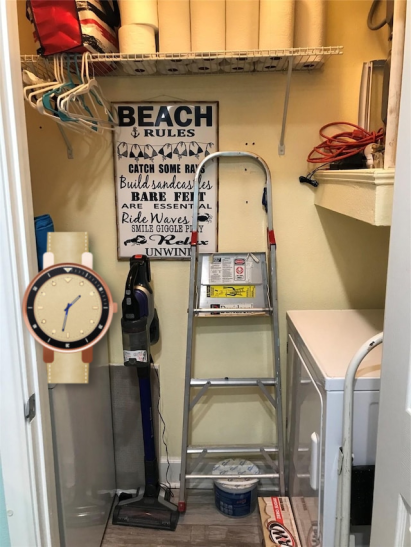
1:32
